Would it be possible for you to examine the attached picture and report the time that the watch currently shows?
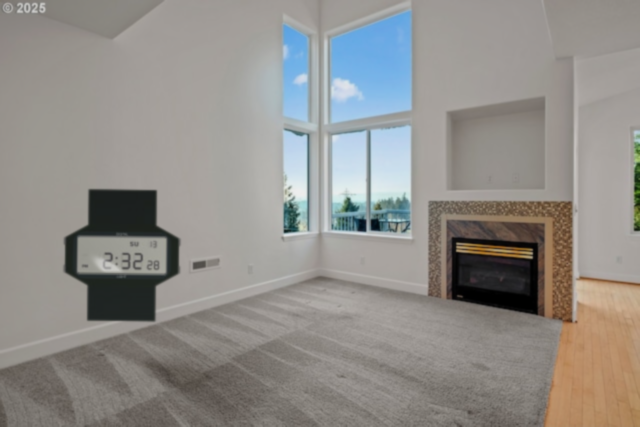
2:32
